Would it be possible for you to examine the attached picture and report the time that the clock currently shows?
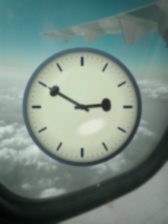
2:50
